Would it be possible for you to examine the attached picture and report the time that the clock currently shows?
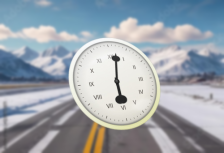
6:02
